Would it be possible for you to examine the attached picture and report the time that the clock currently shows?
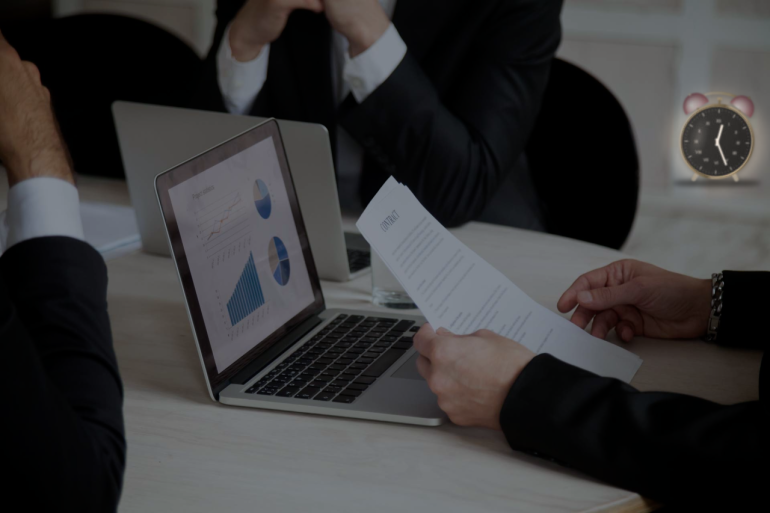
12:26
